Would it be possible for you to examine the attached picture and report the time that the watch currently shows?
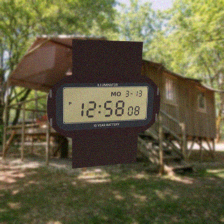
12:58:08
